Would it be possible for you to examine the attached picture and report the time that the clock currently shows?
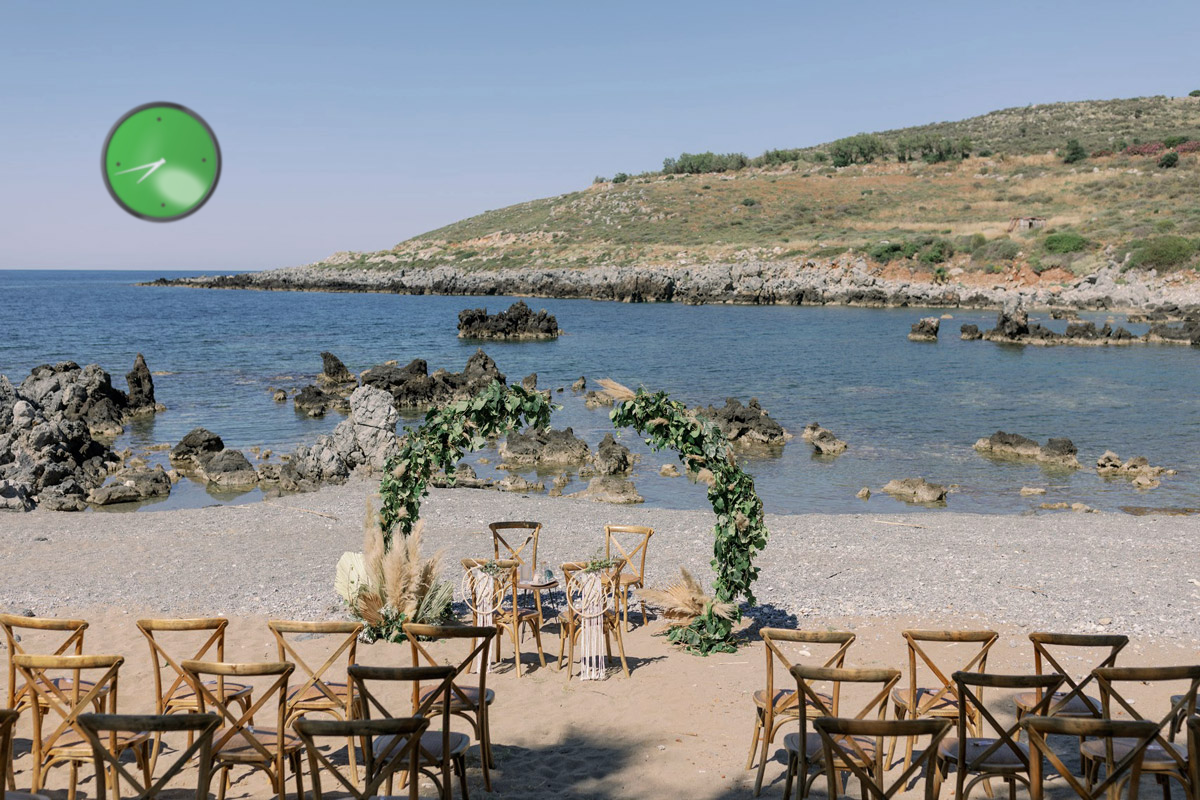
7:43
